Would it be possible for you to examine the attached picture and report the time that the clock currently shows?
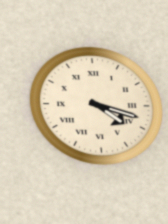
4:18
